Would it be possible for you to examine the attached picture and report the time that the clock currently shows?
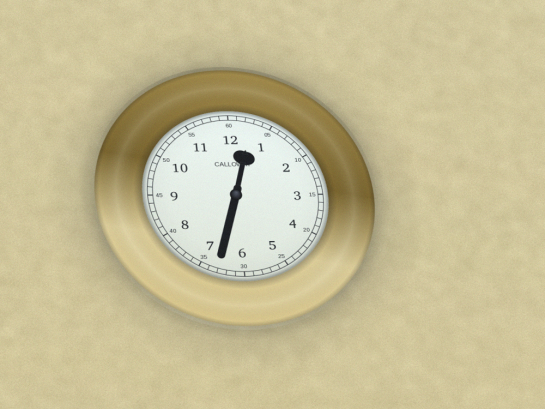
12:33
